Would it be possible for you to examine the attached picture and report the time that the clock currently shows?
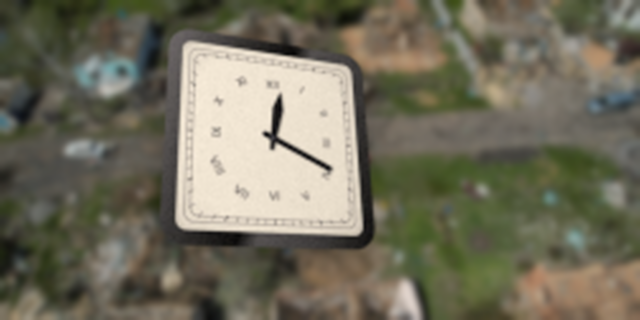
12:19
